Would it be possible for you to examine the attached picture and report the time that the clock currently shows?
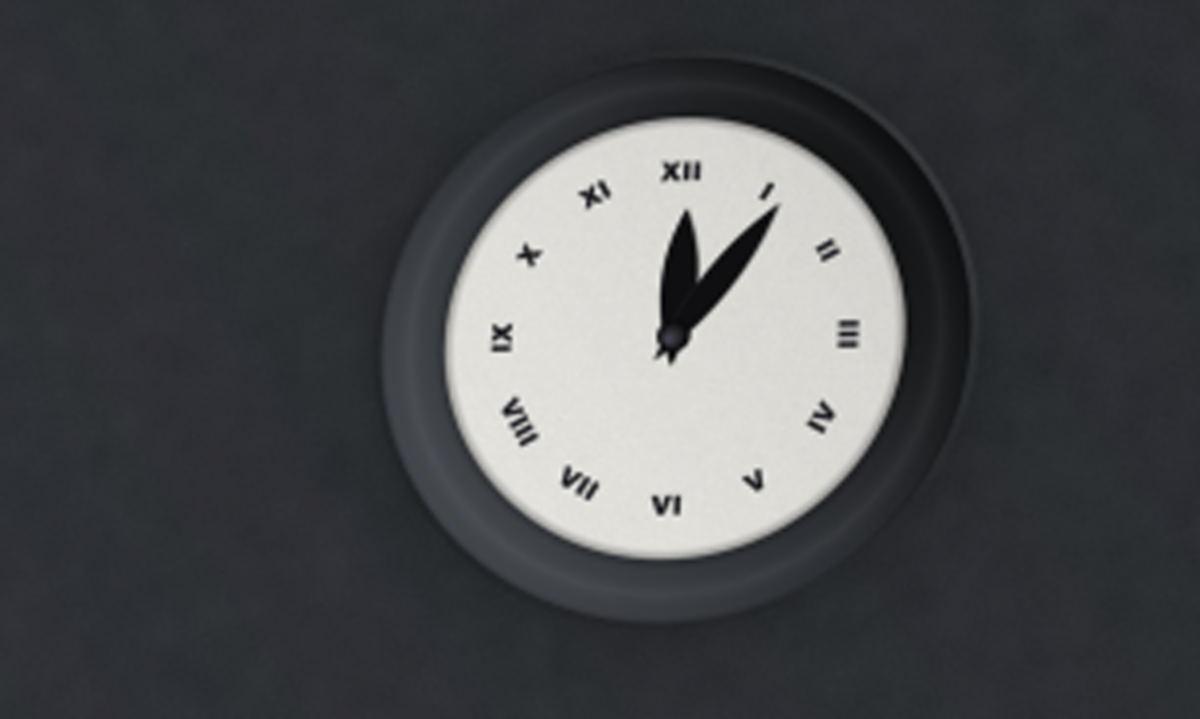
12:06
